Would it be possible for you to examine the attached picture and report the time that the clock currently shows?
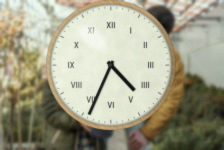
4:34
